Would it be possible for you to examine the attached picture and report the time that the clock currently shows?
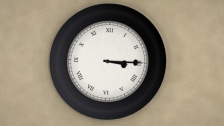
3:15
